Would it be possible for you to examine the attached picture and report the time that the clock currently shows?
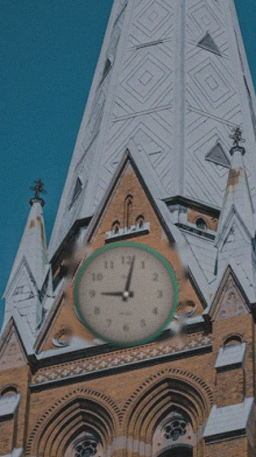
9:02
